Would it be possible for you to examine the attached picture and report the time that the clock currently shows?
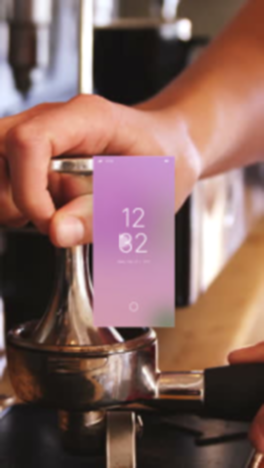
12:32
